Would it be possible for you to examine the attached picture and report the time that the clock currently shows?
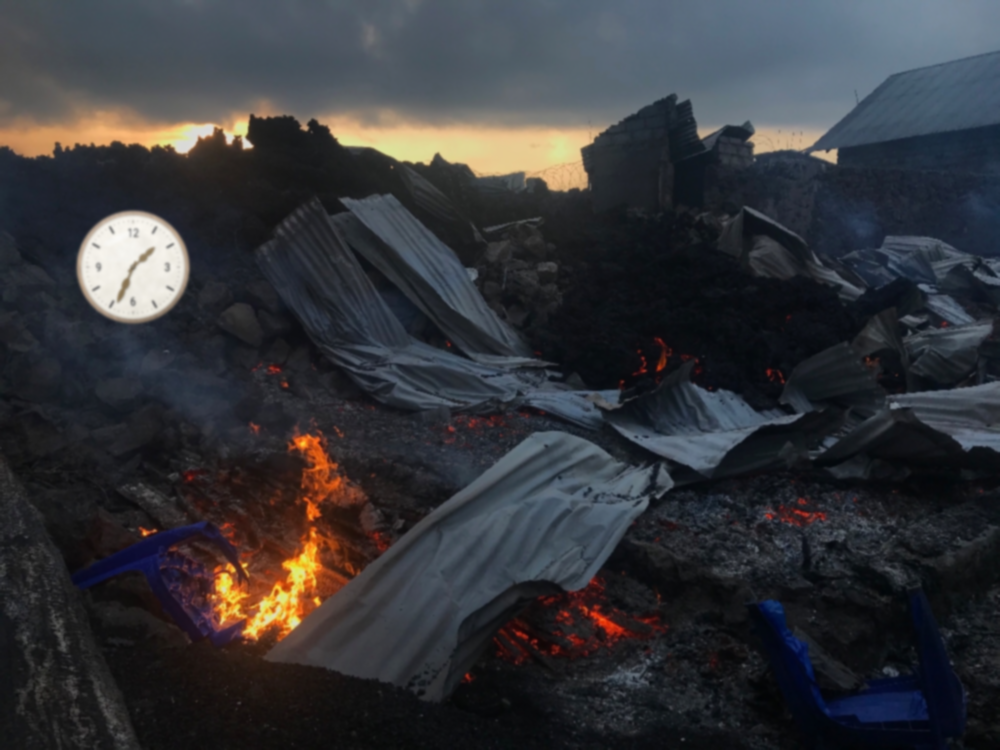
1:34
